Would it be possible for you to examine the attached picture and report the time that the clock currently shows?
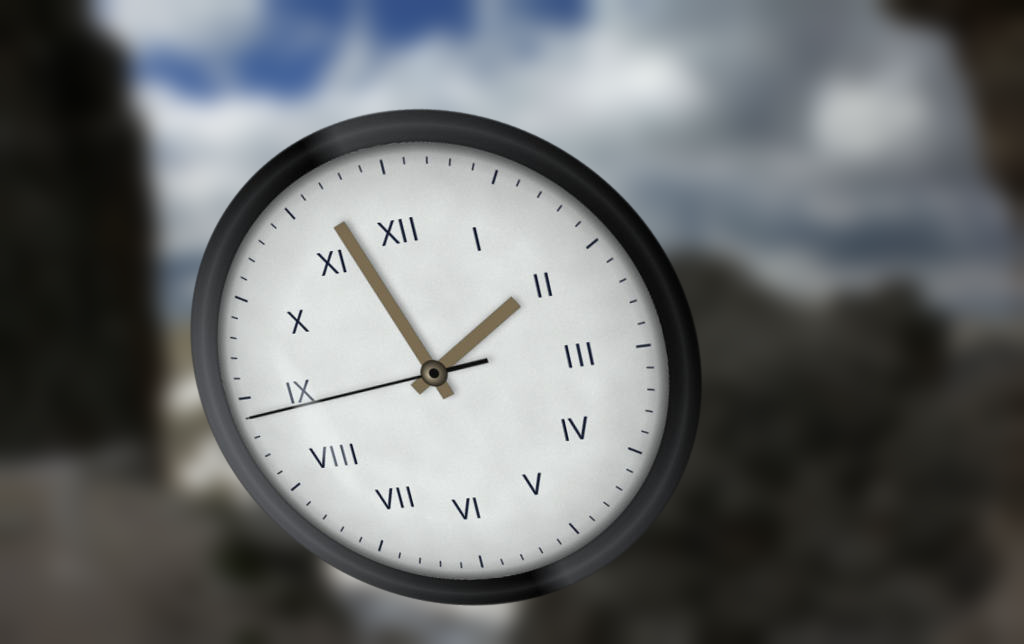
1:56:44
